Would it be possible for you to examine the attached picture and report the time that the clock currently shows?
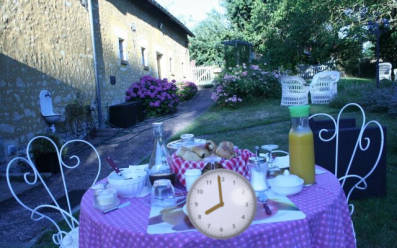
7:59
